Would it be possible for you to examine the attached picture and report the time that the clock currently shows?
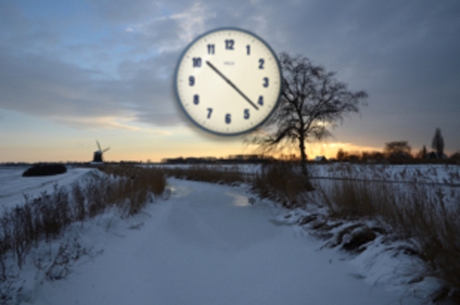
10:22
